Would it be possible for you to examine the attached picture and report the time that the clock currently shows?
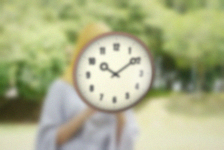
10:09
